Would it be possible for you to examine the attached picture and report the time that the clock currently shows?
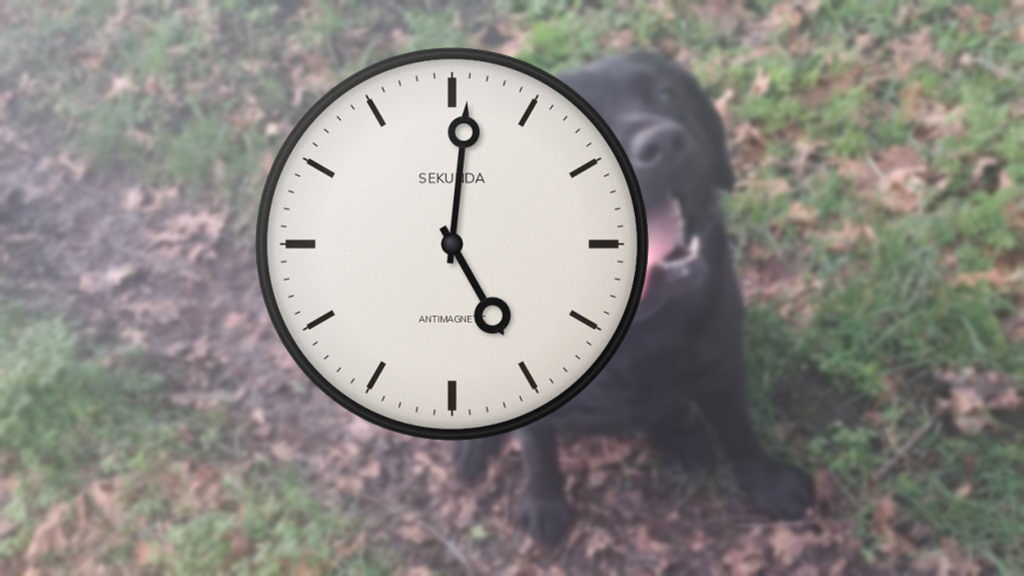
5:01
